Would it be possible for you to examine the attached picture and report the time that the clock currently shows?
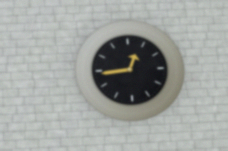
12:44
